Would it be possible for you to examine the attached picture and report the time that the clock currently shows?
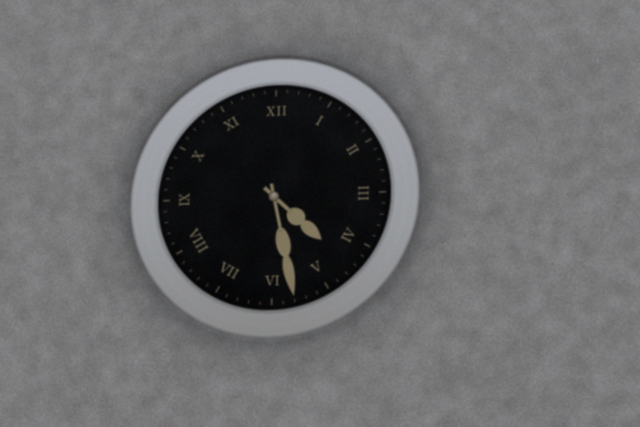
4:28
